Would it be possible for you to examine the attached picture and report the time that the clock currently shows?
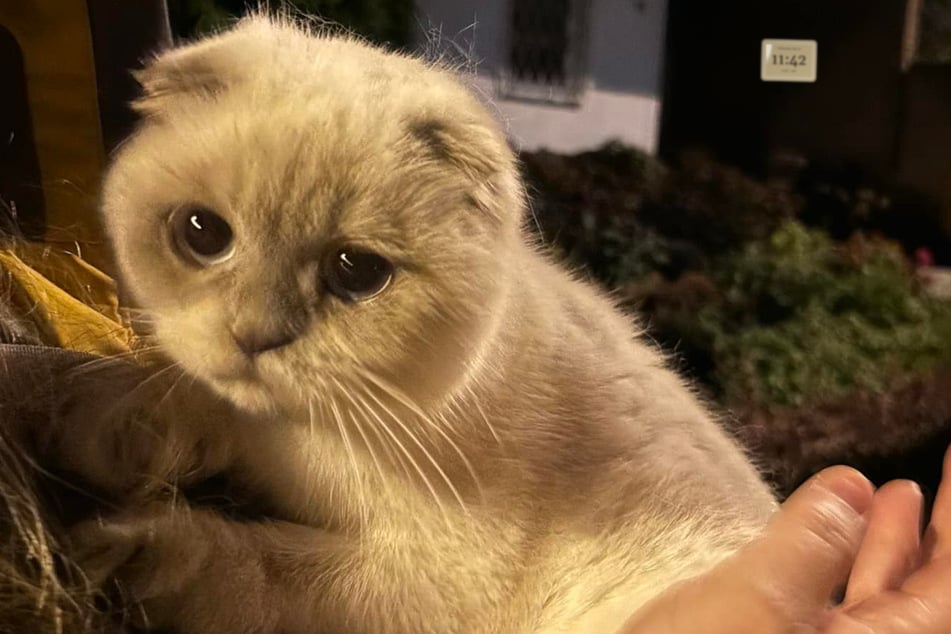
11:42
